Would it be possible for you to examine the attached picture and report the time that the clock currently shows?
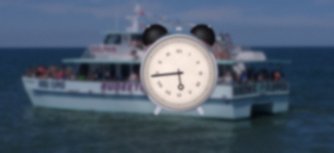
5:44
